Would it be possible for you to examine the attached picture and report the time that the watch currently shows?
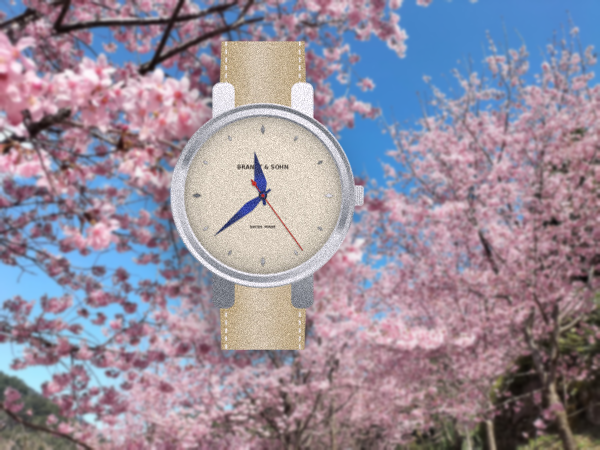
11:38:24
